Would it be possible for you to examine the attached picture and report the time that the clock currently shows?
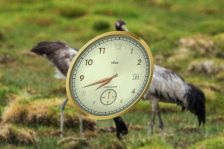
7:42
